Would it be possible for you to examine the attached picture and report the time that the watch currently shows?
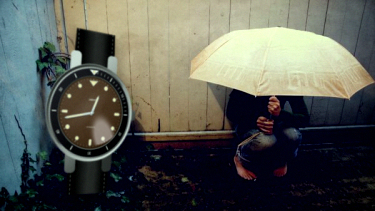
12:43
